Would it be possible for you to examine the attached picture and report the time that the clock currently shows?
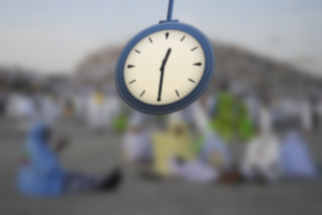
12:30
